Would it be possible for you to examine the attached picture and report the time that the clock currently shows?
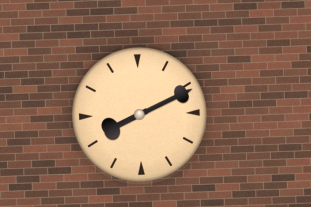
8:11
